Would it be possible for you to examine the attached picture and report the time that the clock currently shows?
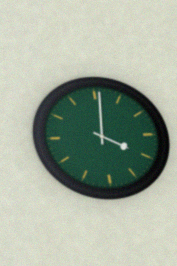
4:01
